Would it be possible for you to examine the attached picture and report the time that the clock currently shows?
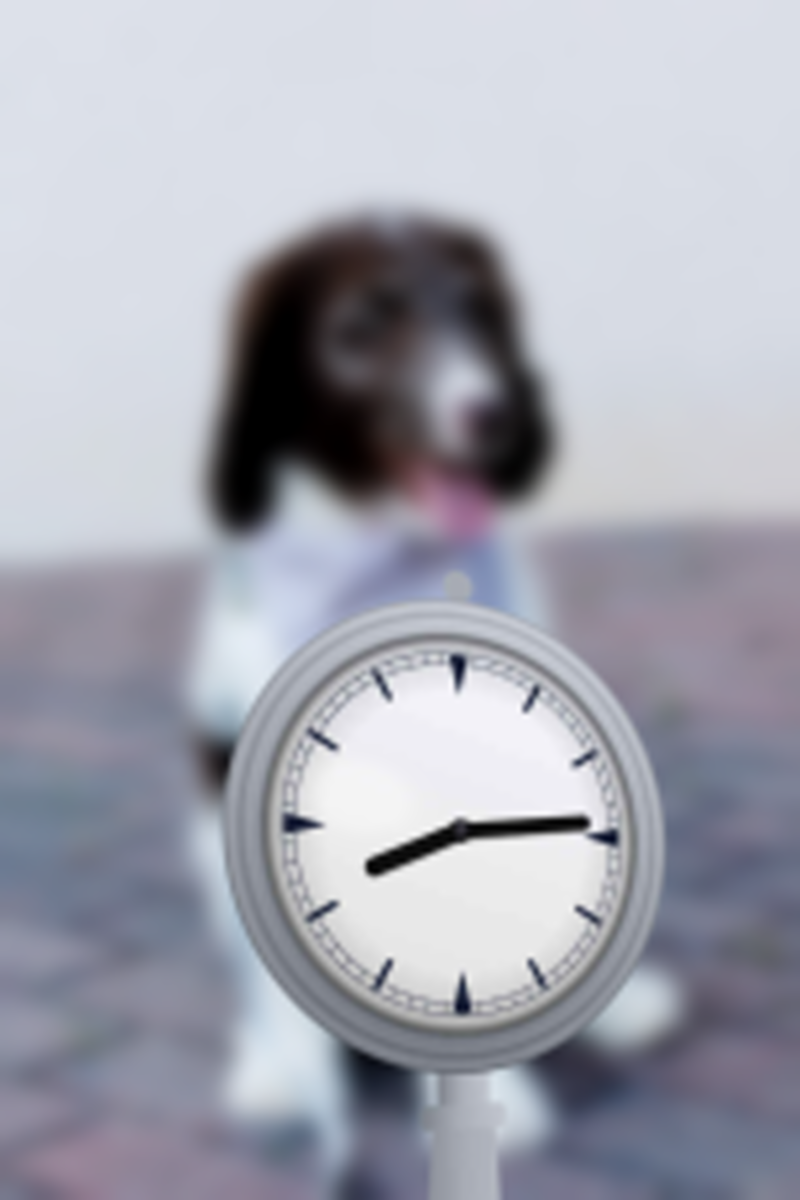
8:14
